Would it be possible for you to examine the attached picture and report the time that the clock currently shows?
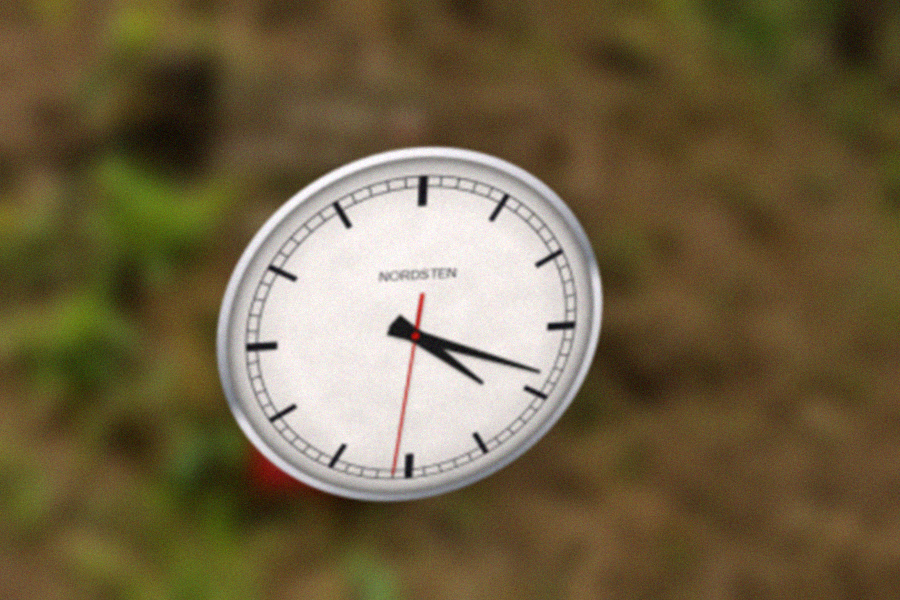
4:18:31
